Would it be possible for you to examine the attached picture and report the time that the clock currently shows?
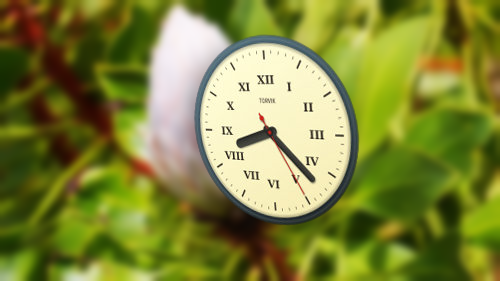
8:22:25
